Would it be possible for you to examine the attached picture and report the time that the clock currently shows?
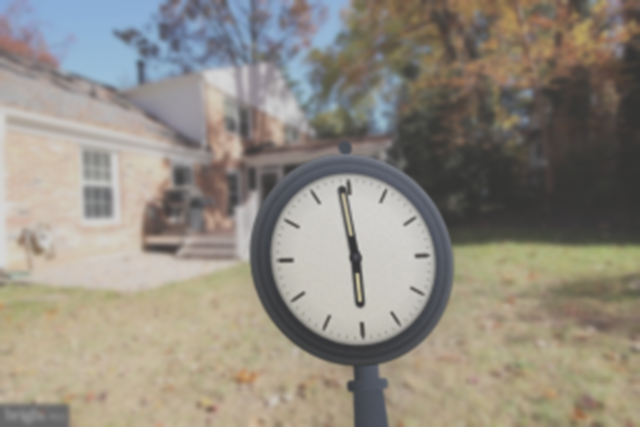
5:59
